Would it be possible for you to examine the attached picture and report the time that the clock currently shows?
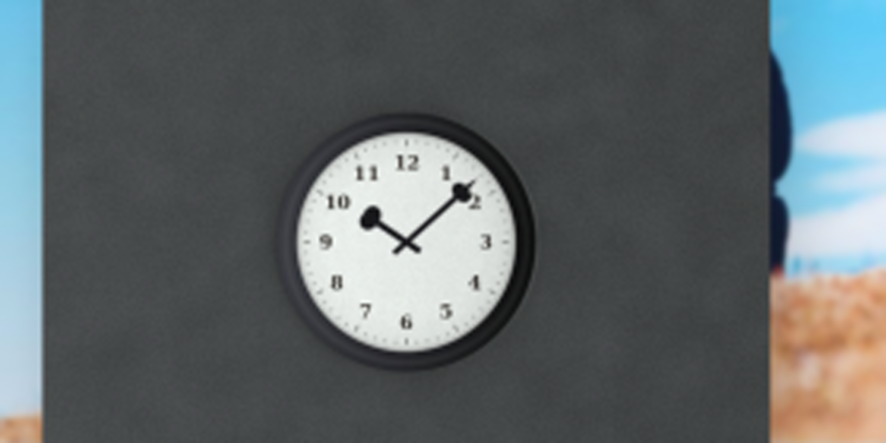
10:08
